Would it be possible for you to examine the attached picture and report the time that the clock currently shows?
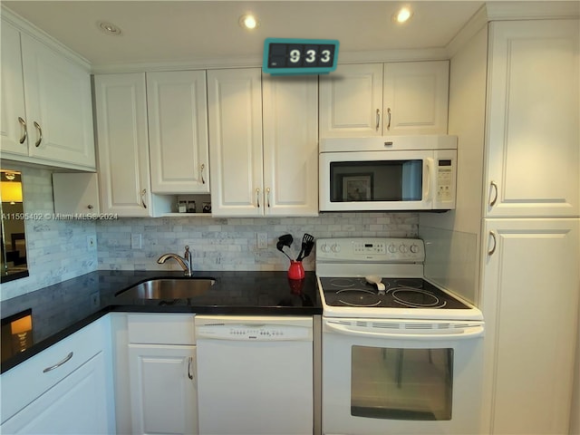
9:33
